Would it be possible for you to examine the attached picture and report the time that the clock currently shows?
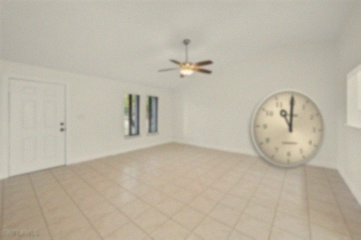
11:00
